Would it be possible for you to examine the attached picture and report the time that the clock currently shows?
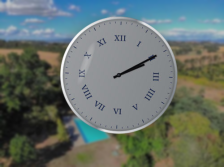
2:10
